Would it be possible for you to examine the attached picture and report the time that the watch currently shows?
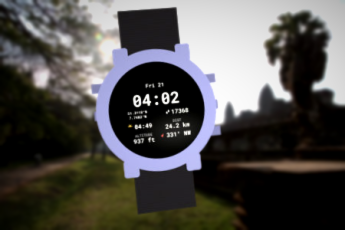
4:02
